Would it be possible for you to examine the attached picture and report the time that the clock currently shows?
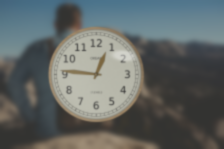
12:46
